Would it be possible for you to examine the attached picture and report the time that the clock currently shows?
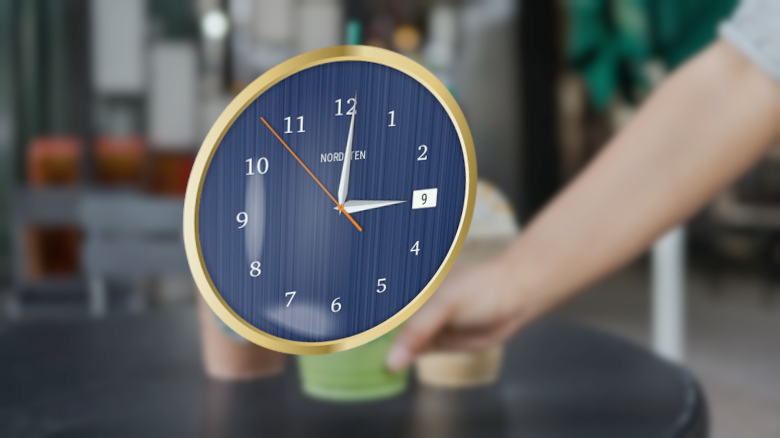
3:00:53
